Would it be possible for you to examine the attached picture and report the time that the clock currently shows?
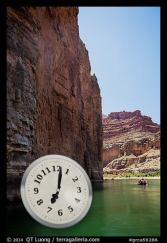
7:02
